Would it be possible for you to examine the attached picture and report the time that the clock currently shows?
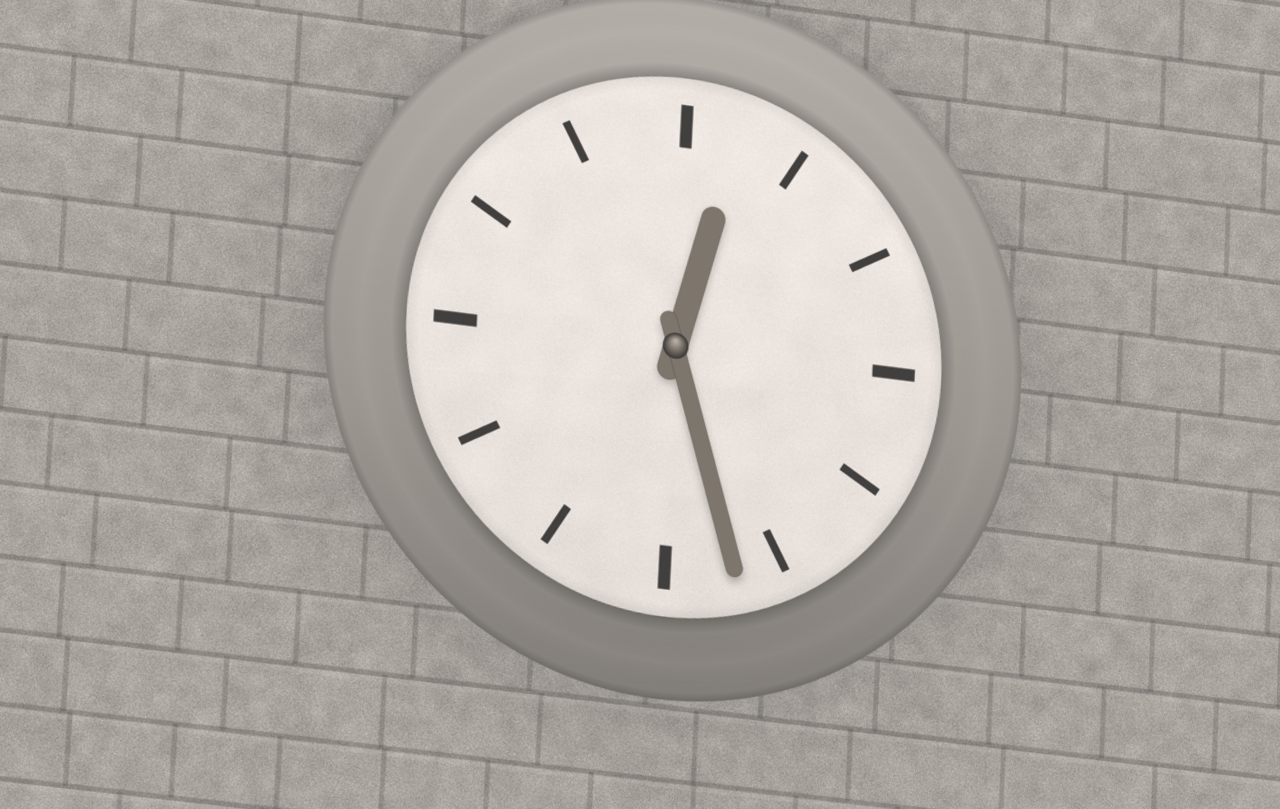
12:27
